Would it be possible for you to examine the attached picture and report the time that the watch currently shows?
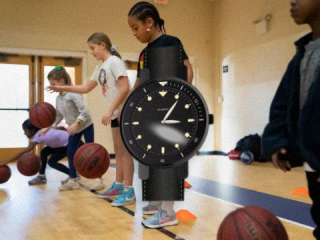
3:06
